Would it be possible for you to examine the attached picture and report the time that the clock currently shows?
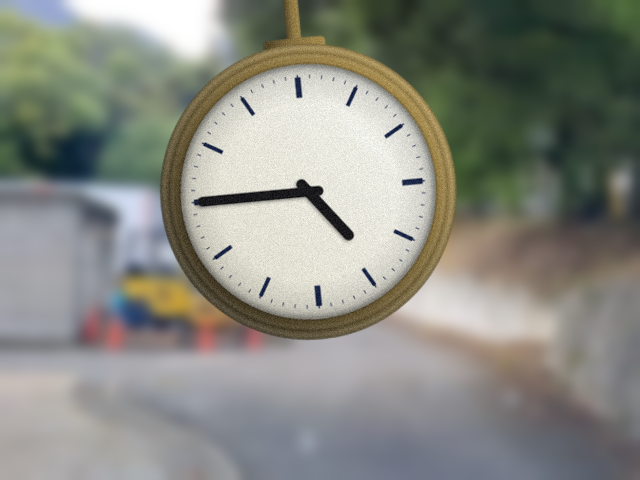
4:45
